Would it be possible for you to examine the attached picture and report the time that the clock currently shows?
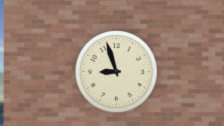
8:57
